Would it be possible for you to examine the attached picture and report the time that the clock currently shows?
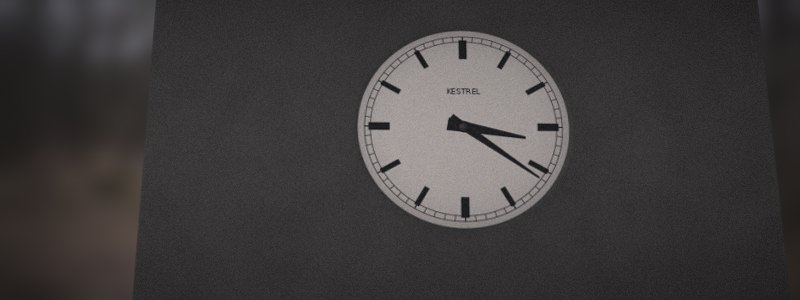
3:21
